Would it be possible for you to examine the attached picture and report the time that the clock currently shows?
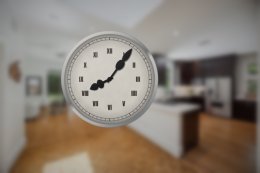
8:06
